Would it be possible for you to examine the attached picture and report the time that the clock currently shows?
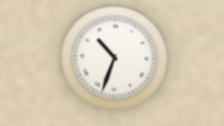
10:33
